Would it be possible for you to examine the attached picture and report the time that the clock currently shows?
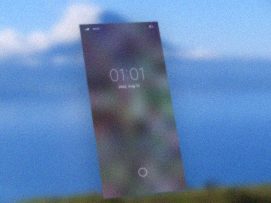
1:01
